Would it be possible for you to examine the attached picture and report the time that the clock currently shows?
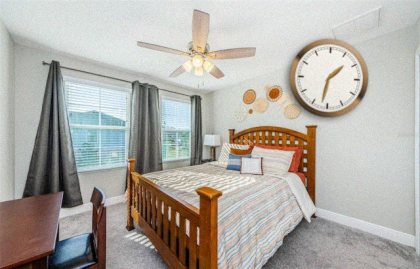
1:32
